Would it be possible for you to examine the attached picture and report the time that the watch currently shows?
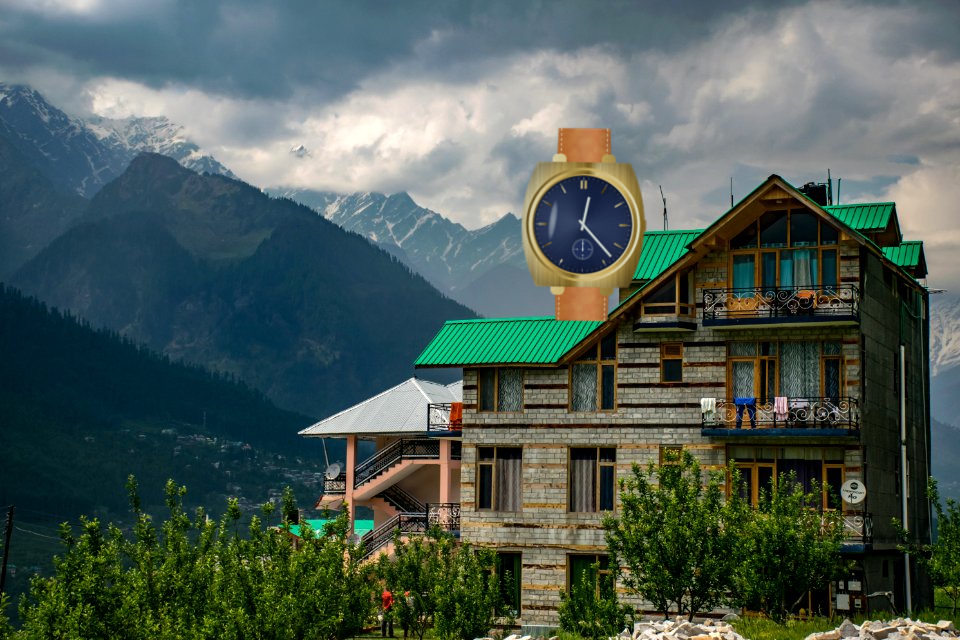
12:23
